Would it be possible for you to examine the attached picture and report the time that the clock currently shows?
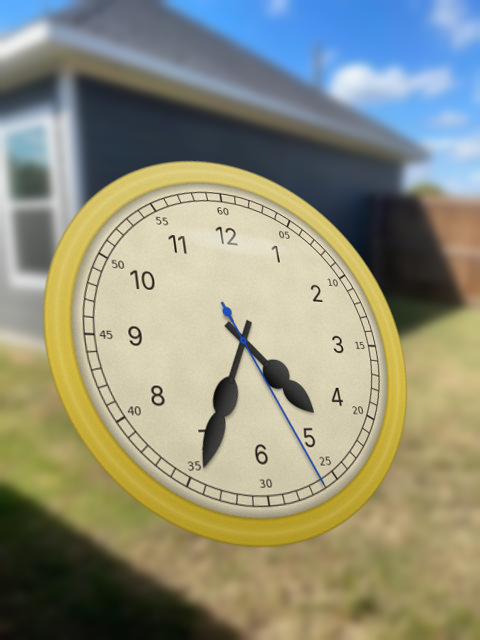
4:34:26
